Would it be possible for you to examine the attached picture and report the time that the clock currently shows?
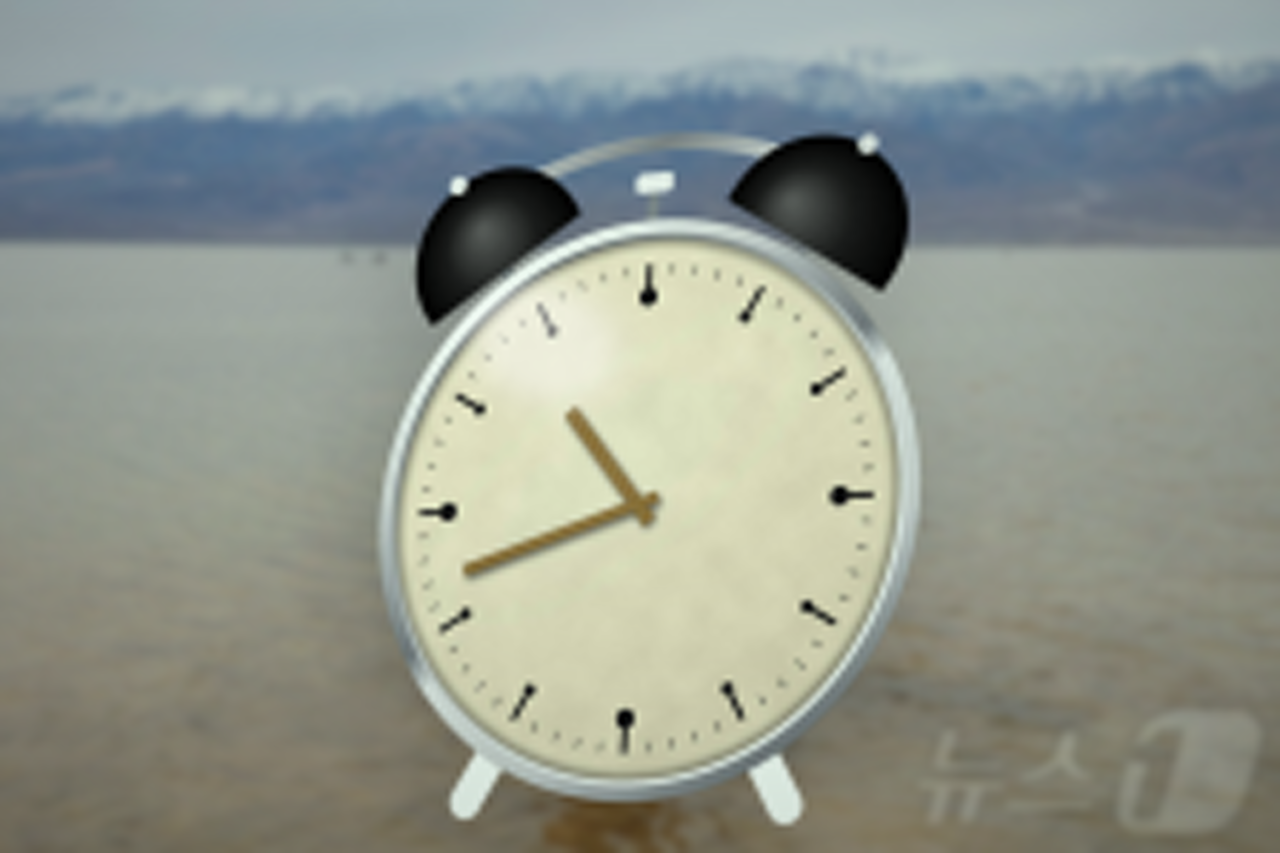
10:42
